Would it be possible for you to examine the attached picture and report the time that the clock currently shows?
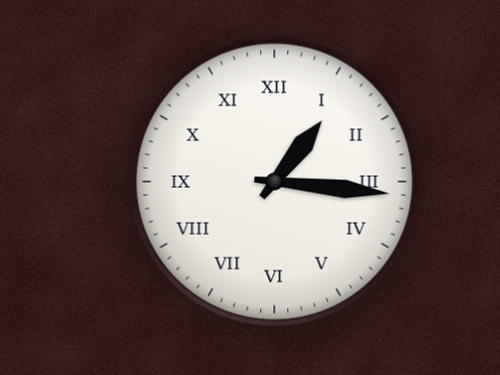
1:16
